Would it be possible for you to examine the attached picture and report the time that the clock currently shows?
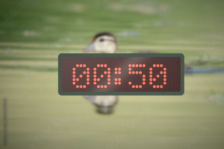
0:50
